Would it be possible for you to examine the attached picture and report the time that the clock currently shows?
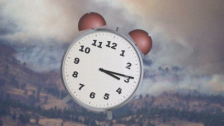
3:14
